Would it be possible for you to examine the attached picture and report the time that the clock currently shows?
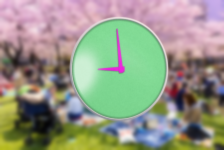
8:59
